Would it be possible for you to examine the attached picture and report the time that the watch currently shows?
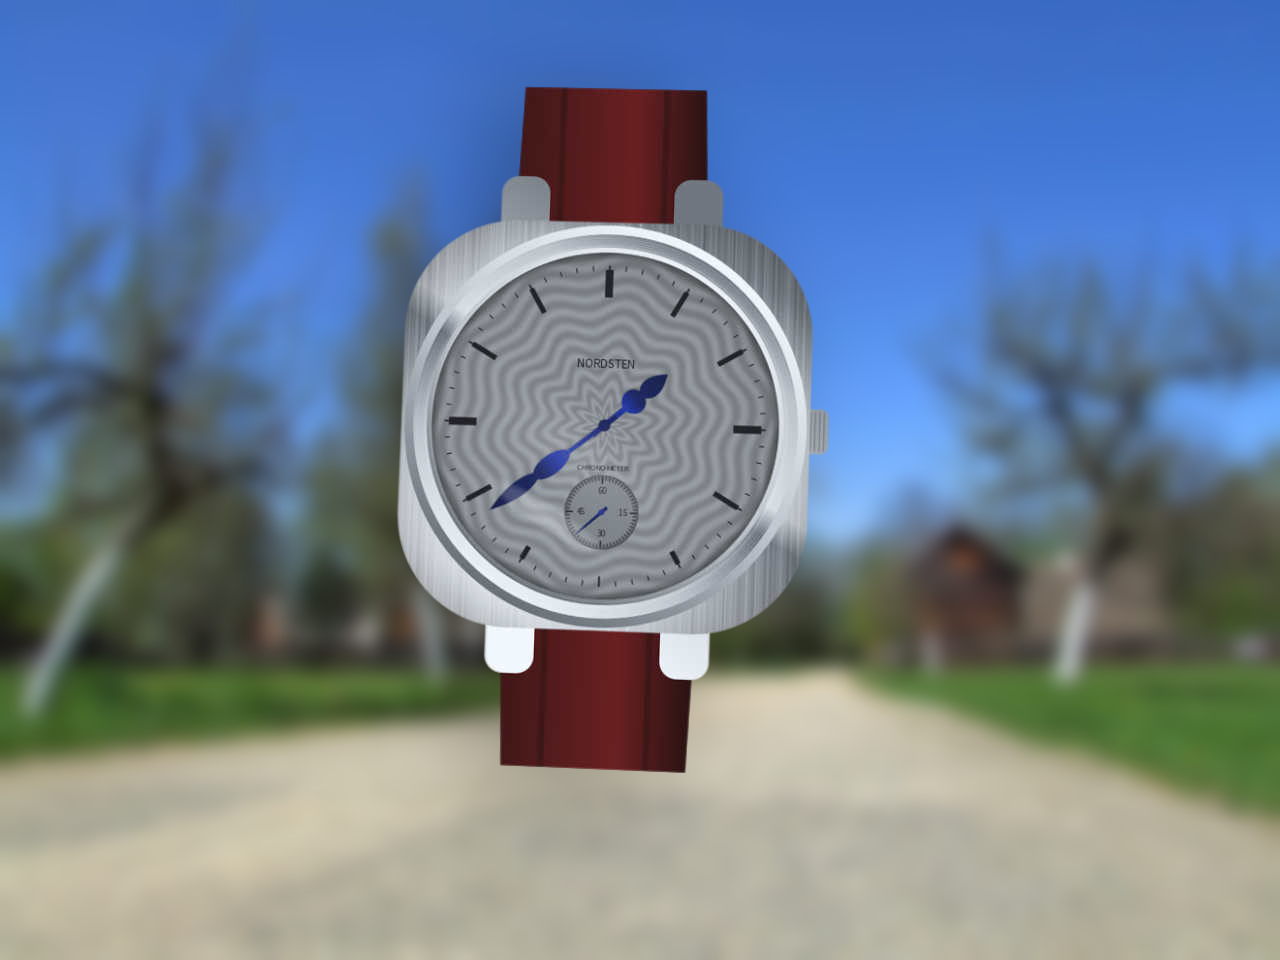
1:38:38
